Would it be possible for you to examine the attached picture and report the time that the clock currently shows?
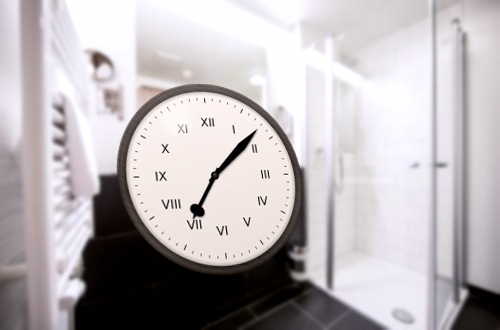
7:08
